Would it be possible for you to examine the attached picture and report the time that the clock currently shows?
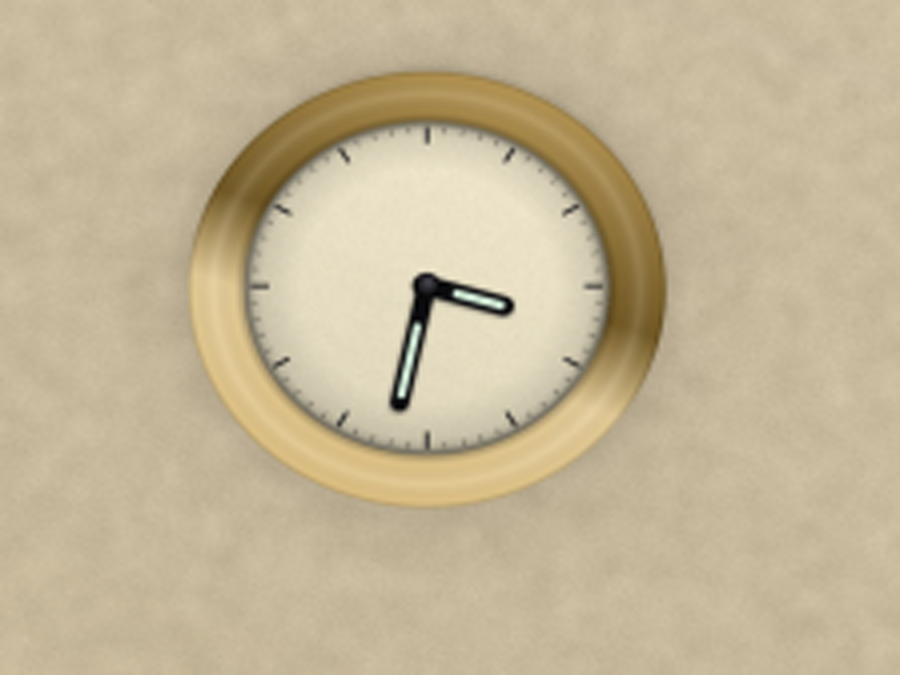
3:32
